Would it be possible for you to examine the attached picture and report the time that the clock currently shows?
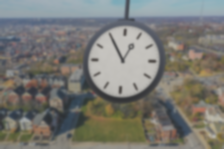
12:55
